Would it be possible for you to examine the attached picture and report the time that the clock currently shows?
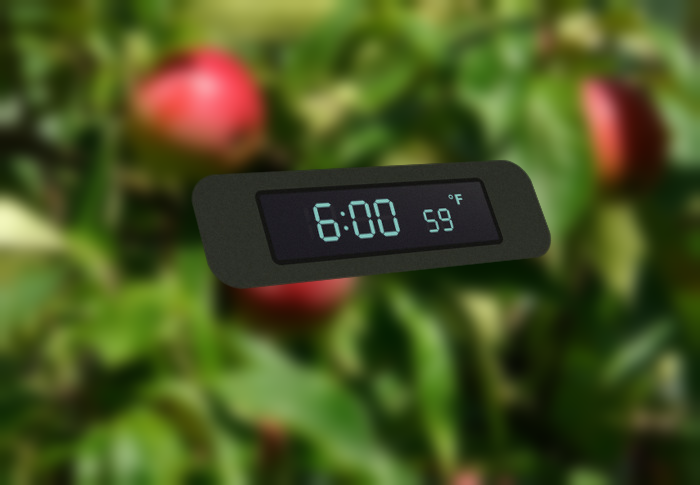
6:00
